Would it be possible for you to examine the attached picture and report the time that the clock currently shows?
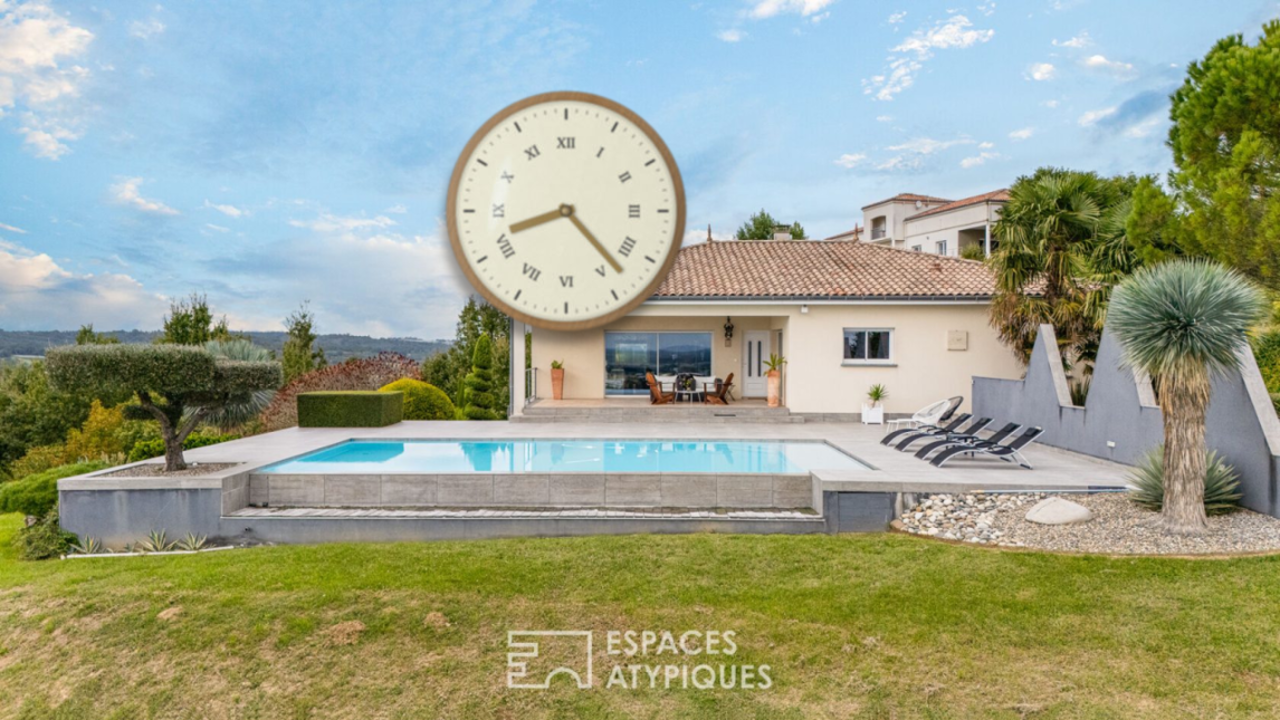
8:23
